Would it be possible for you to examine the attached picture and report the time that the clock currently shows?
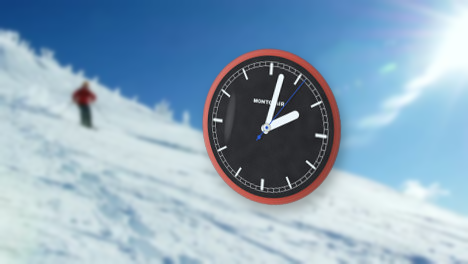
2:02:06
